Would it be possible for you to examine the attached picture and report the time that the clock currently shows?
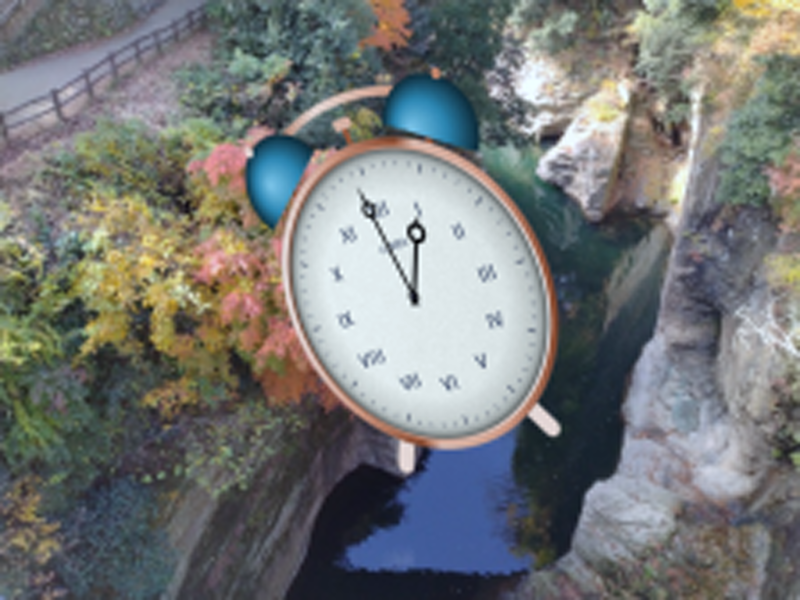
12:59
